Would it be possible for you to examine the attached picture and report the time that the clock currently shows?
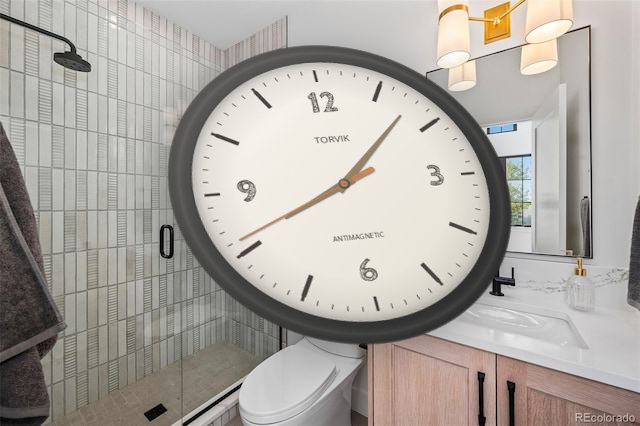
8:07:41
